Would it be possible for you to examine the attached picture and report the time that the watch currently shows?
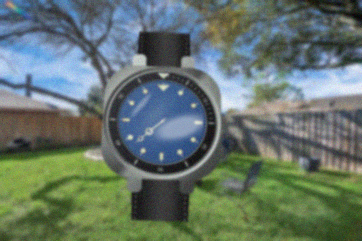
7:38
